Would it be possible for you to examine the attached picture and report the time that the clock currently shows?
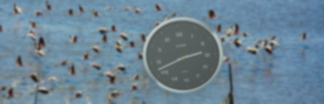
2:42
